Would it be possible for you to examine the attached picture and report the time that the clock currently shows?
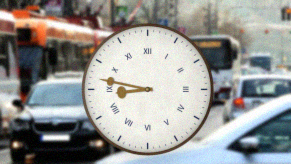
8:47
